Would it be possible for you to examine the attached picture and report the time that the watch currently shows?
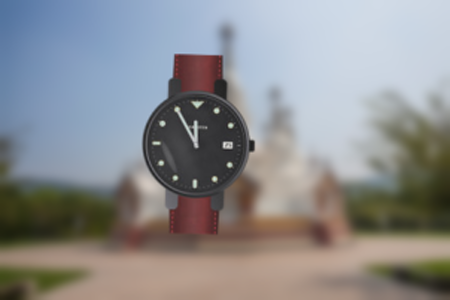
11:55
